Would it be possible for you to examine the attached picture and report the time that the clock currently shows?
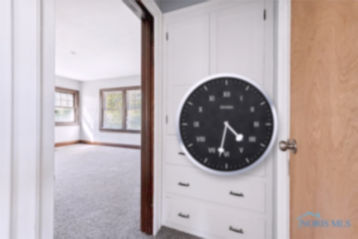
4:32
